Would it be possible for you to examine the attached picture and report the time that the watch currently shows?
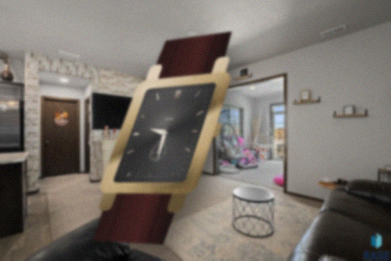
9:29
